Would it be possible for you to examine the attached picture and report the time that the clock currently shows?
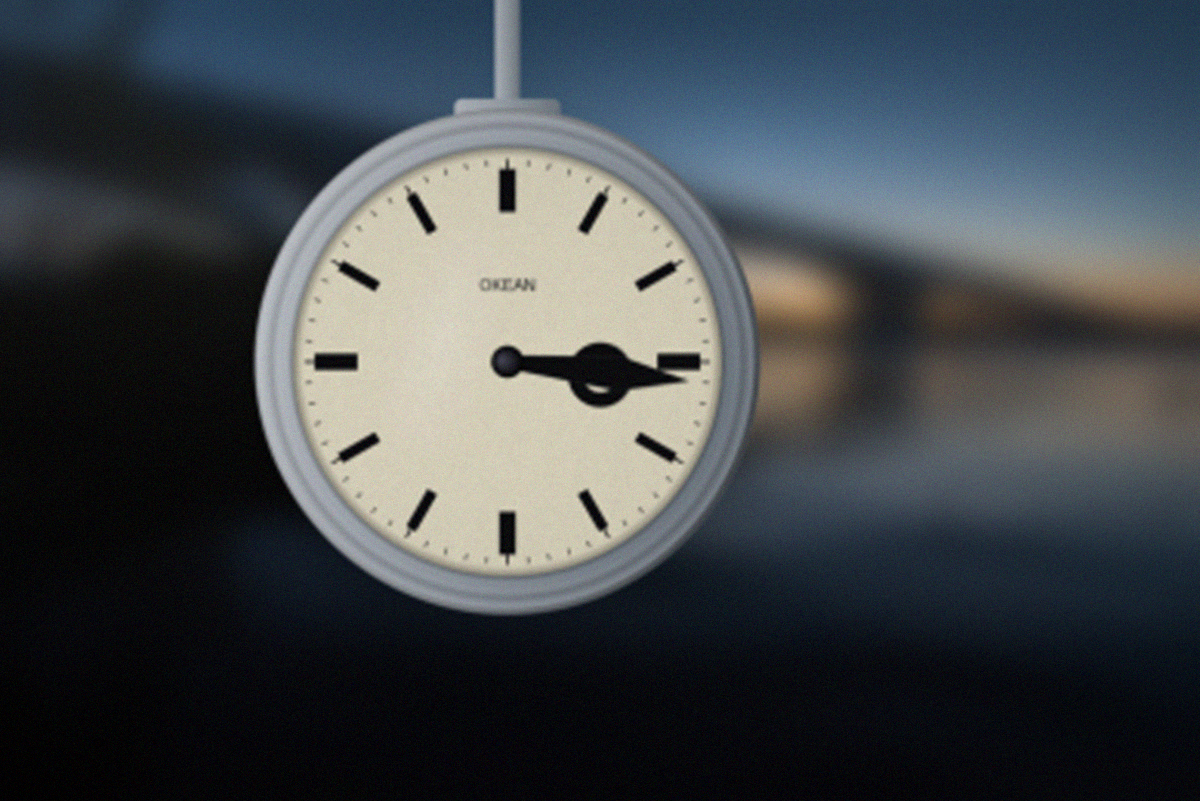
3:16
